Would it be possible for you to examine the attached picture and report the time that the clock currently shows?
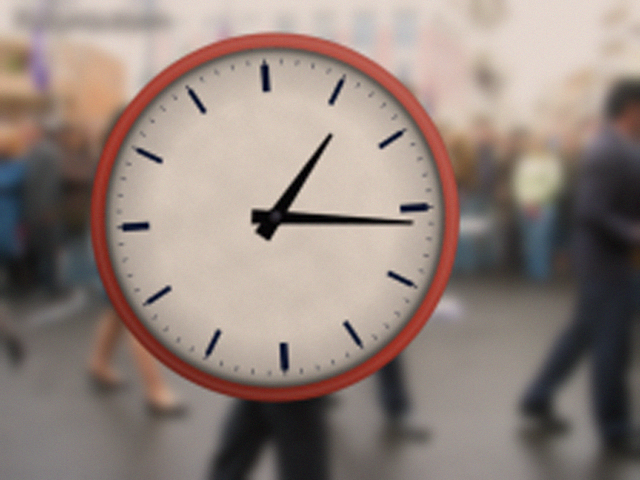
1:16
